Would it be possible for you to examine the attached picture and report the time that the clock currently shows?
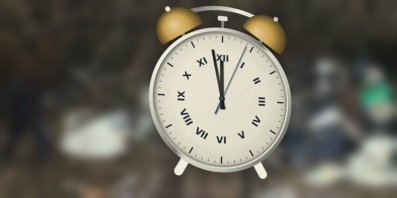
11:58:04
